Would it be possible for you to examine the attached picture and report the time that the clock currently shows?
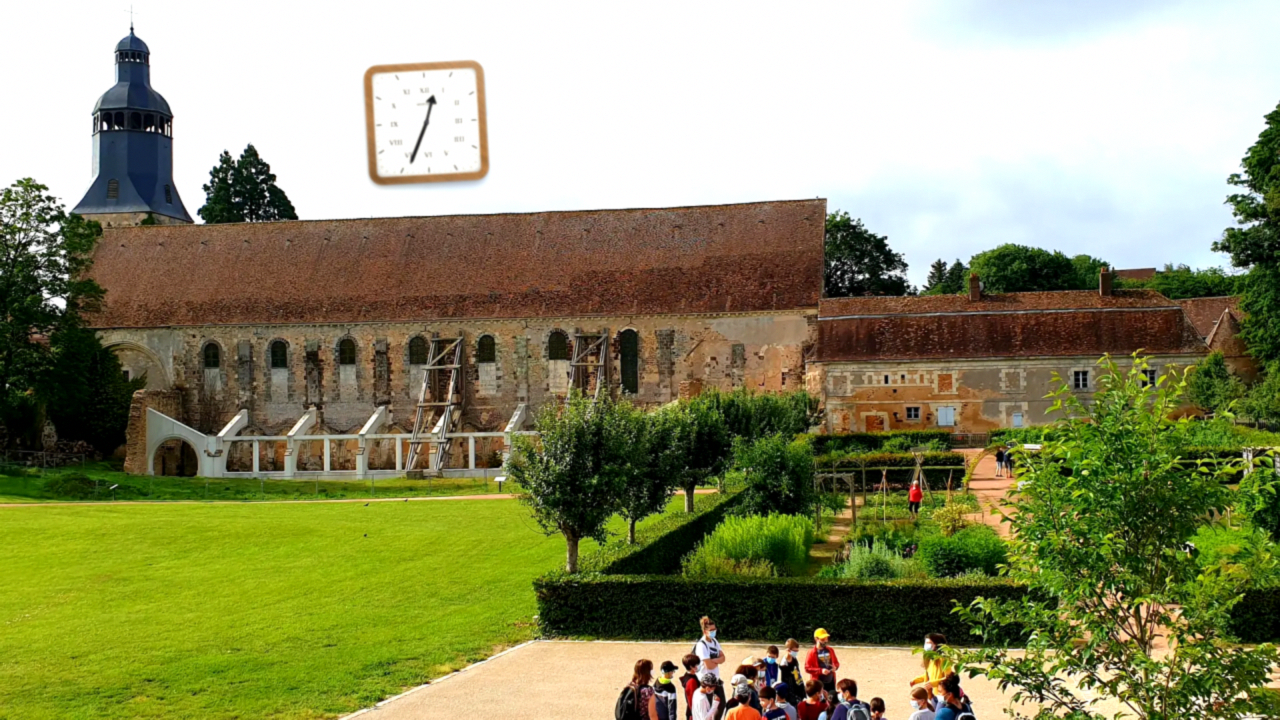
12:34
